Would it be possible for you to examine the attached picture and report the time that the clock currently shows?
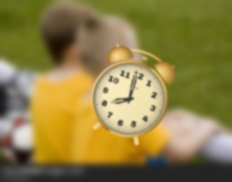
7:59
